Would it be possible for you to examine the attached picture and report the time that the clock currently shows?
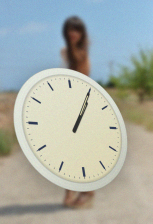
1:05
